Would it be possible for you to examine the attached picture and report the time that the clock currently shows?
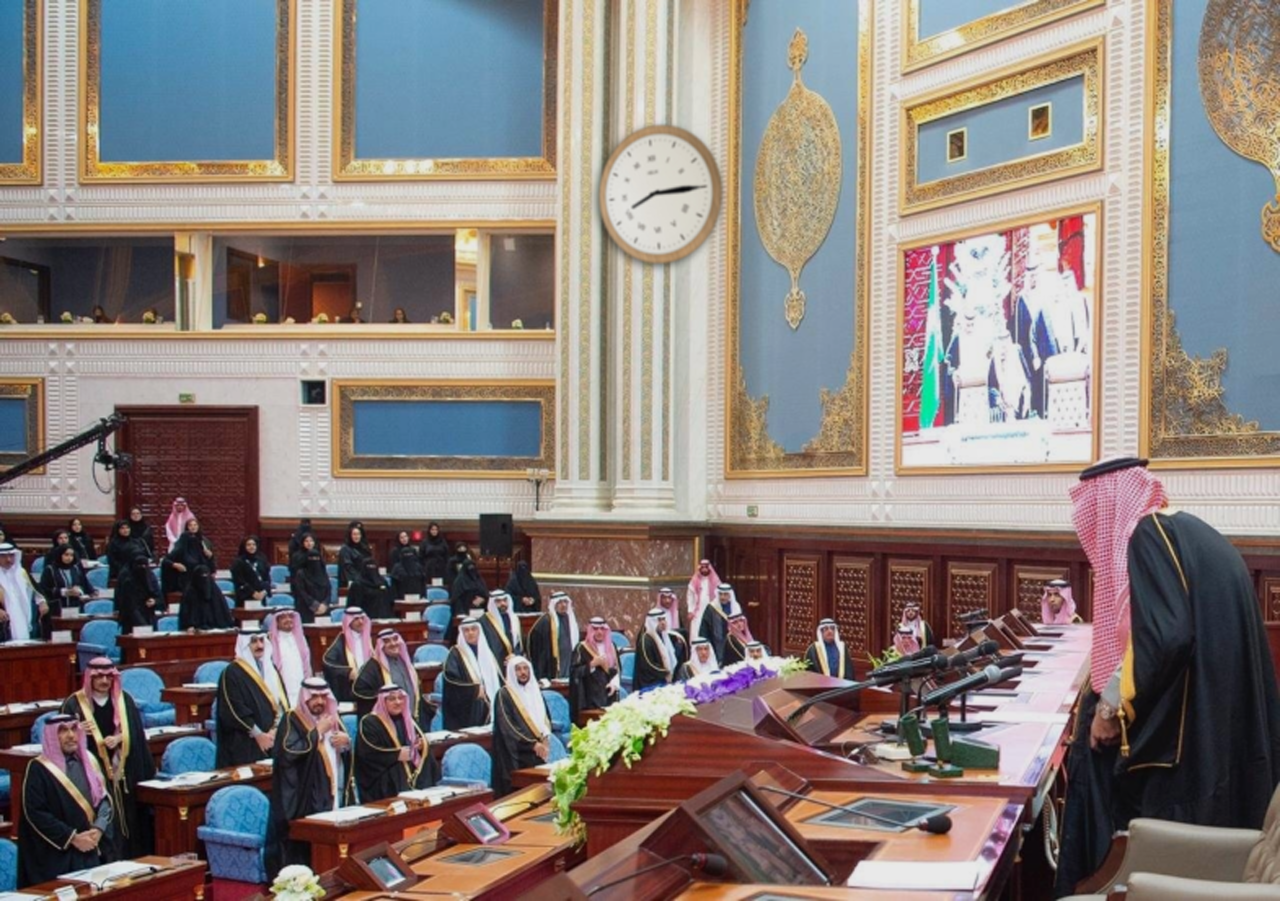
8:15
